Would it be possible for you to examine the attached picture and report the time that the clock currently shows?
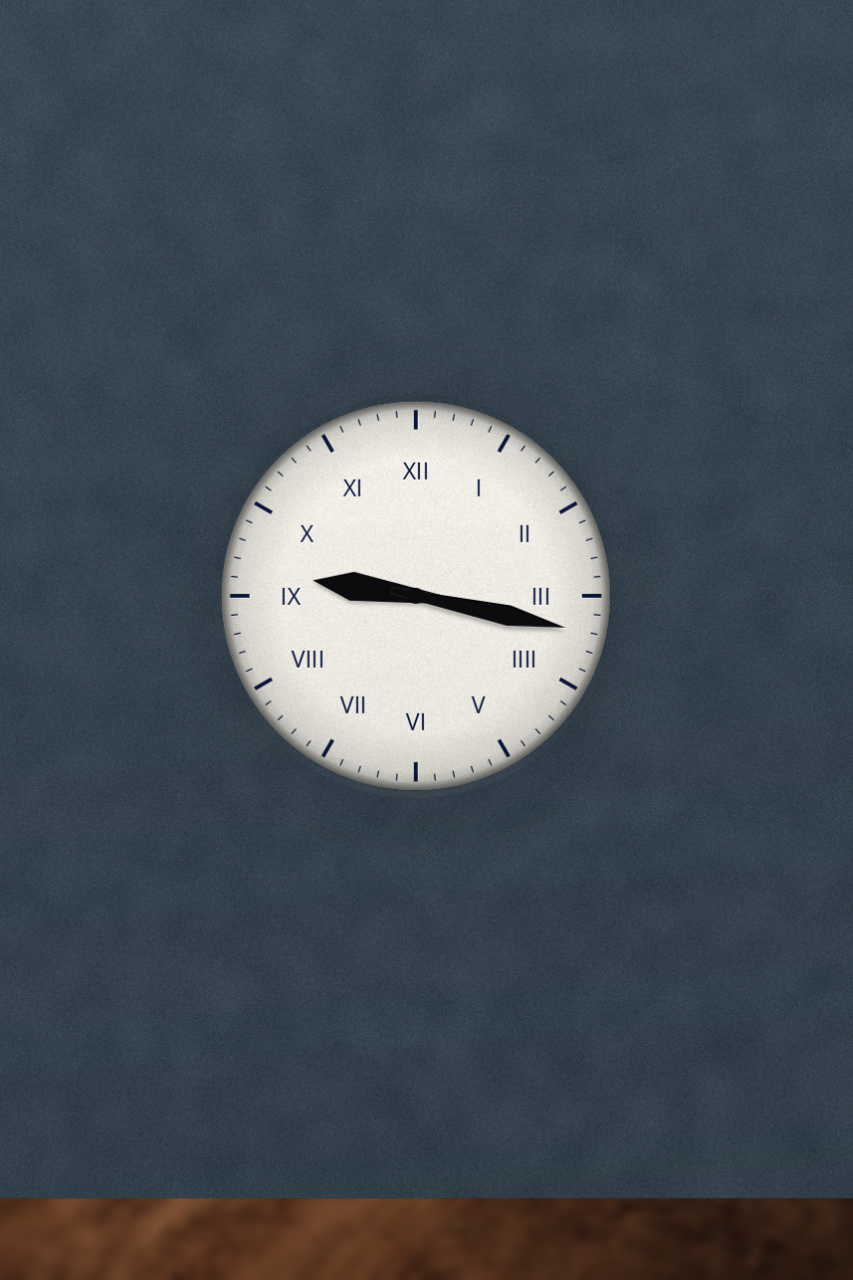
9:17
